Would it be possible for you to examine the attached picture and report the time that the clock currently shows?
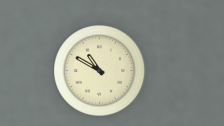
10:50
